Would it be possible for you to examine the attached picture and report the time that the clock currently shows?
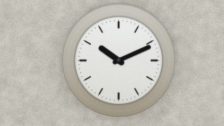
10:11
